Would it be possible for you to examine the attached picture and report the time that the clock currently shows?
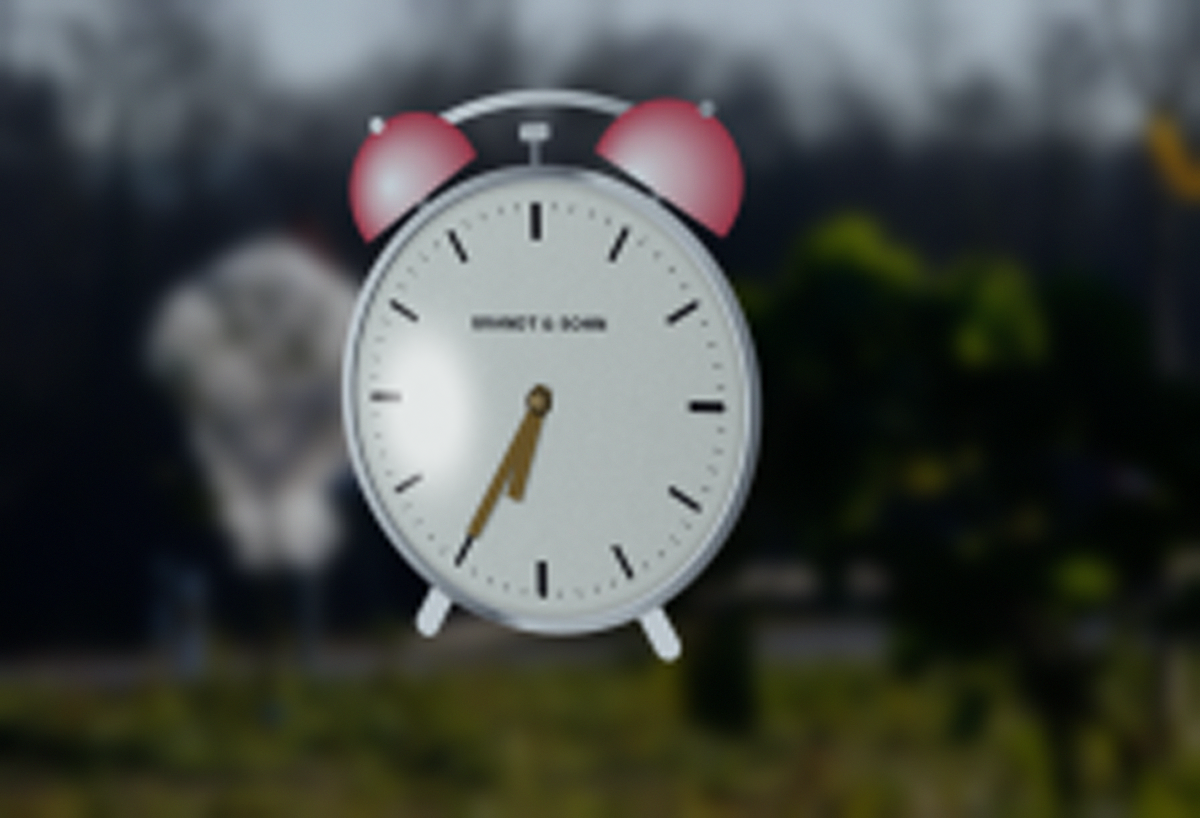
6:35
